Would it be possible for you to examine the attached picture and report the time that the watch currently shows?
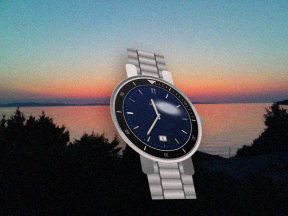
11:36
